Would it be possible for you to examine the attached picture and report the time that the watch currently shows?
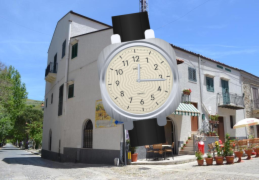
12:16
